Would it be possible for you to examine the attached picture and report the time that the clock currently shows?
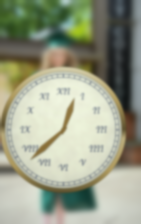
12:38
